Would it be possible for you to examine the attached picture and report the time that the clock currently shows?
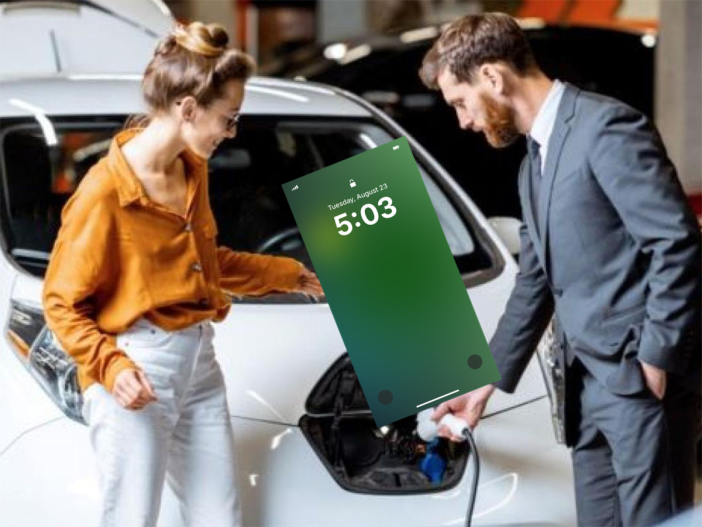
5:03
